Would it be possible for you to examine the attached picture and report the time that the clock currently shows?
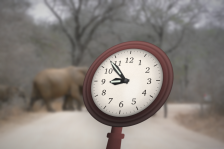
8:53
